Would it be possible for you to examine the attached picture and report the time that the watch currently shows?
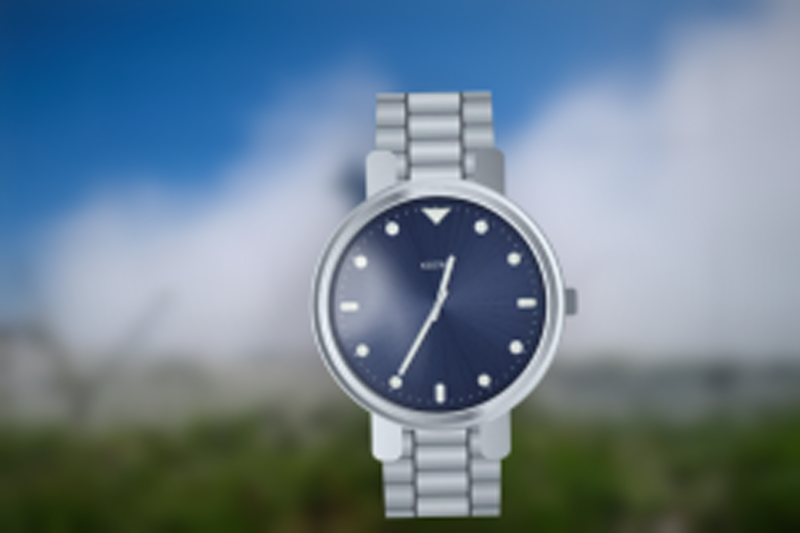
12:35
